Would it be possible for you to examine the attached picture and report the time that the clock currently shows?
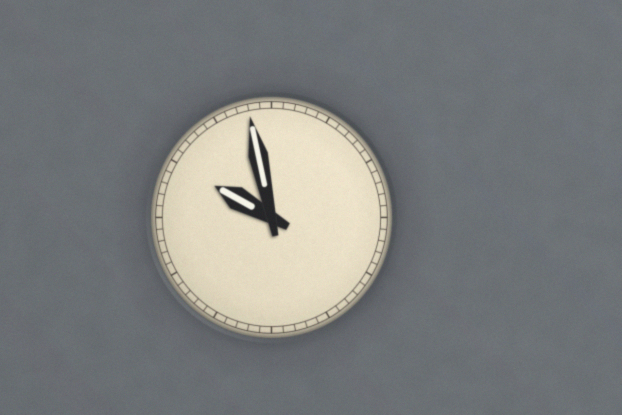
9:58
